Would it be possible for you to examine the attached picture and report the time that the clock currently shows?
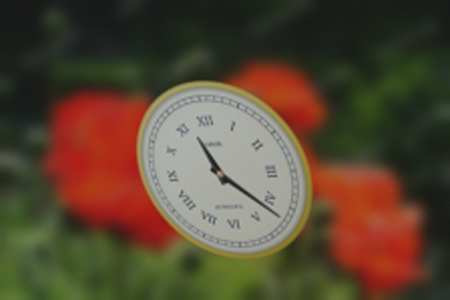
11:22
